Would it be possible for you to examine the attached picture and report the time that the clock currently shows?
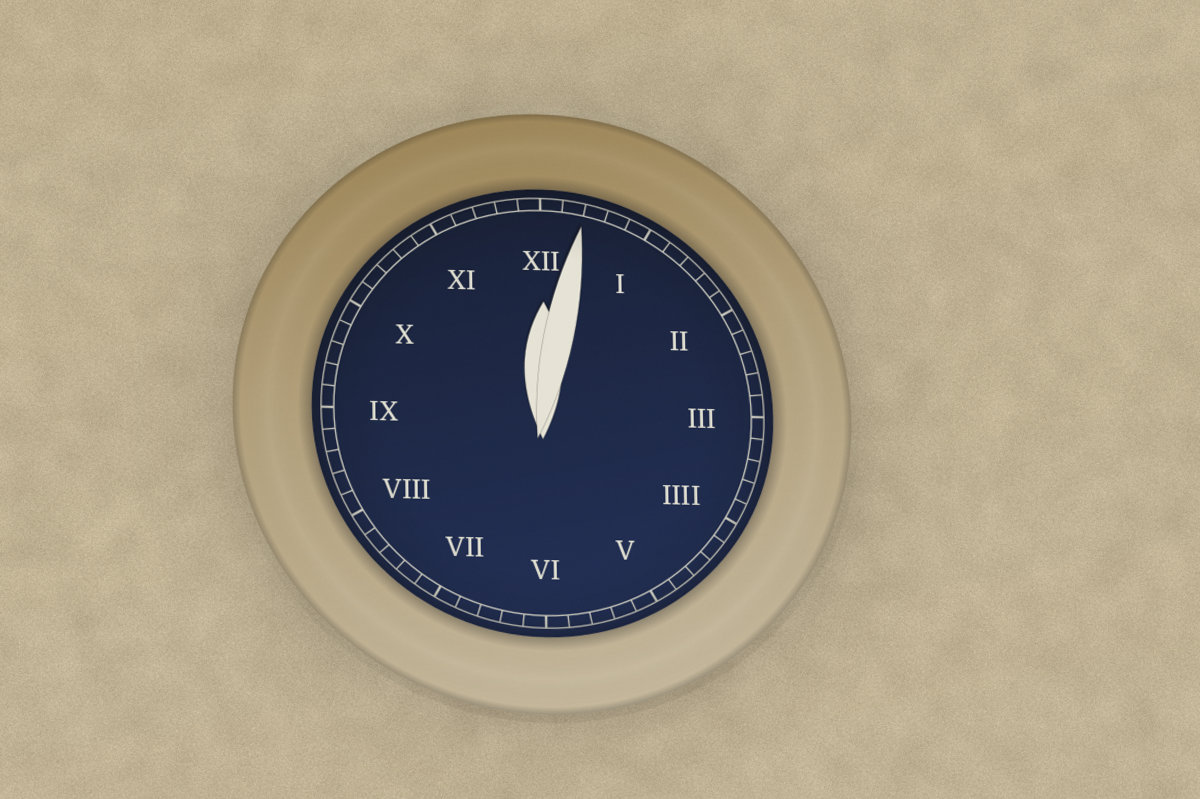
12:02
